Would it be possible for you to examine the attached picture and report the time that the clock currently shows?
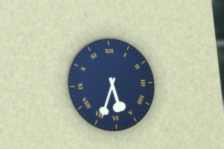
5:34
